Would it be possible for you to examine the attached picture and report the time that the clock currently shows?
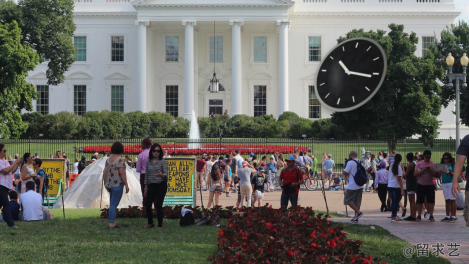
10:16
